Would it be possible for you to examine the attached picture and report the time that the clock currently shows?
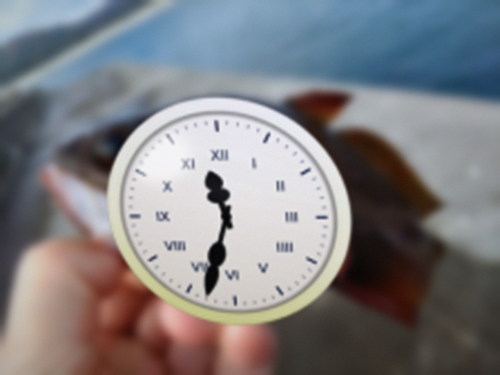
11:33
